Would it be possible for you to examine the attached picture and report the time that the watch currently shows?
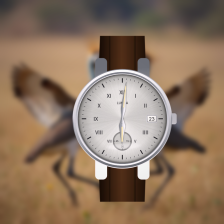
6:01
